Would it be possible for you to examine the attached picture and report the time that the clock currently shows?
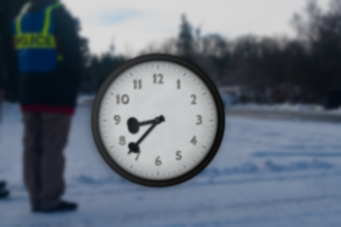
8:37
